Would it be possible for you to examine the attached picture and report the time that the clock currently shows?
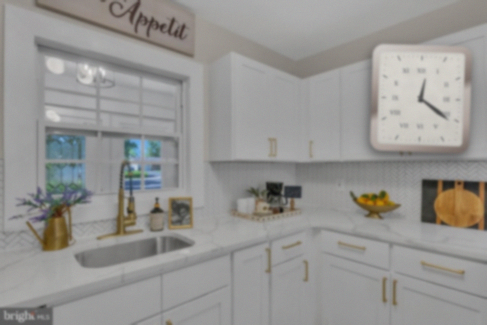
12:21
